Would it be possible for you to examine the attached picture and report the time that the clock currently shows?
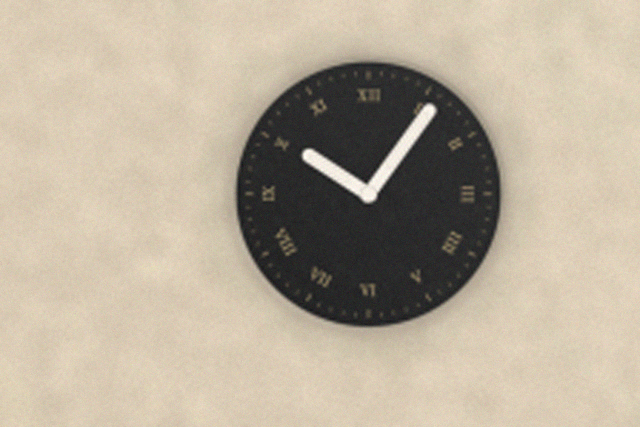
10:06
